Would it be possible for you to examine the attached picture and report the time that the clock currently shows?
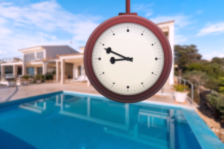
8:49
